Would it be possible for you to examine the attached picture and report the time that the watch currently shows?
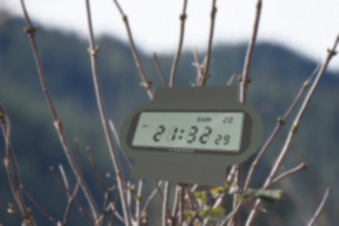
21:32
